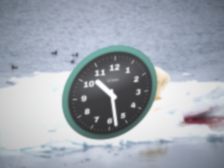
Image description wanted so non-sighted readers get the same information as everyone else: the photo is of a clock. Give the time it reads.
10:28
